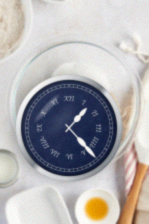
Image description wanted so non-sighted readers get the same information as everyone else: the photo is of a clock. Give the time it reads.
1:23
